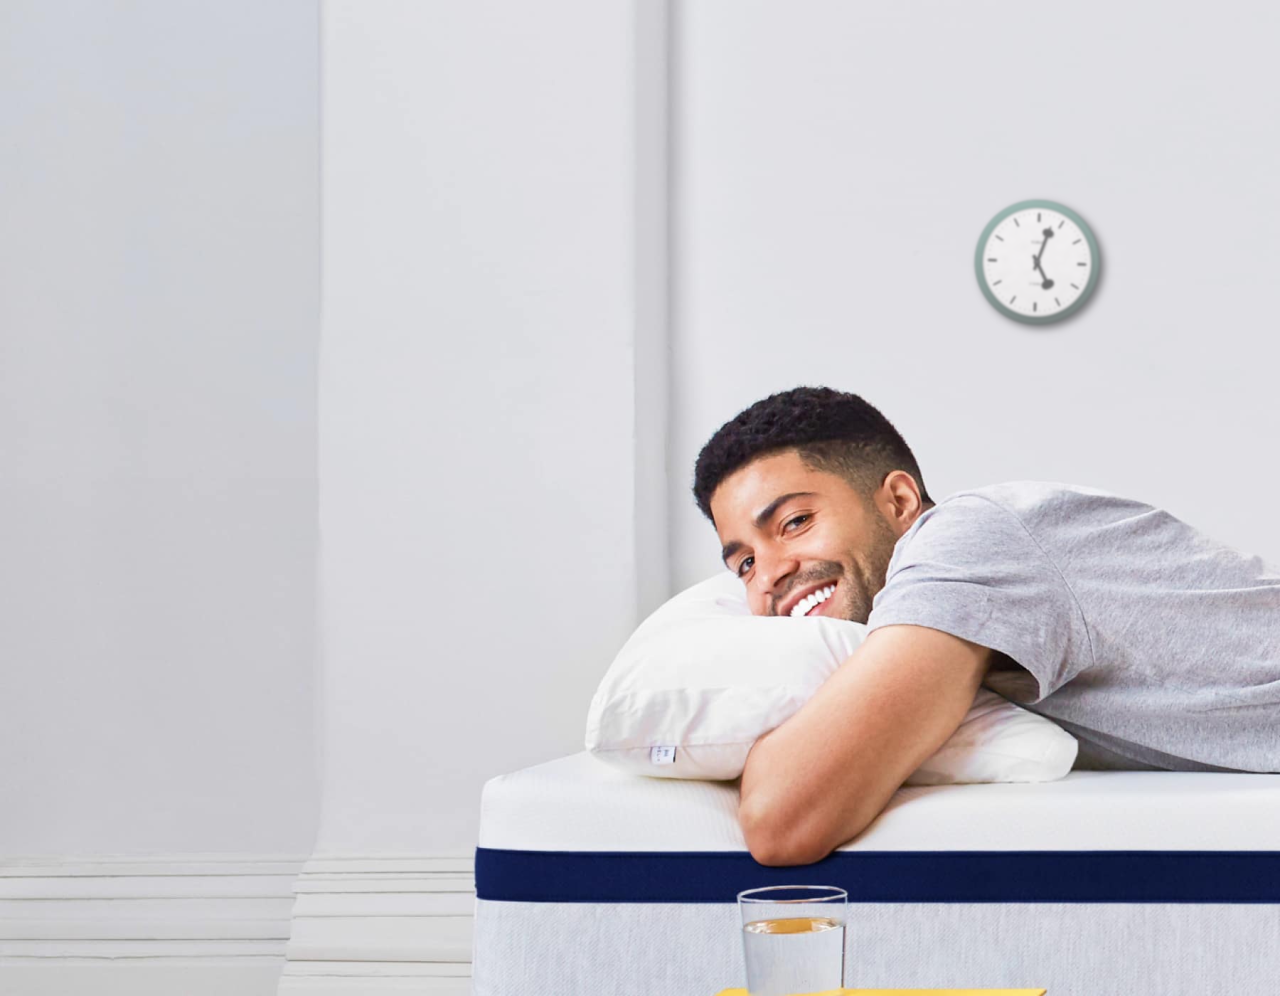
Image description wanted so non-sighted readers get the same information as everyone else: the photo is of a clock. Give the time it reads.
5:03
